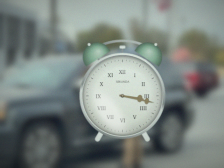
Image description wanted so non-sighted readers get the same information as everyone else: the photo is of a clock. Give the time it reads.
3:17
